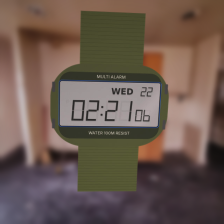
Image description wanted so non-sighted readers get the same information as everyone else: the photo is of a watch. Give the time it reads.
2:21:06
